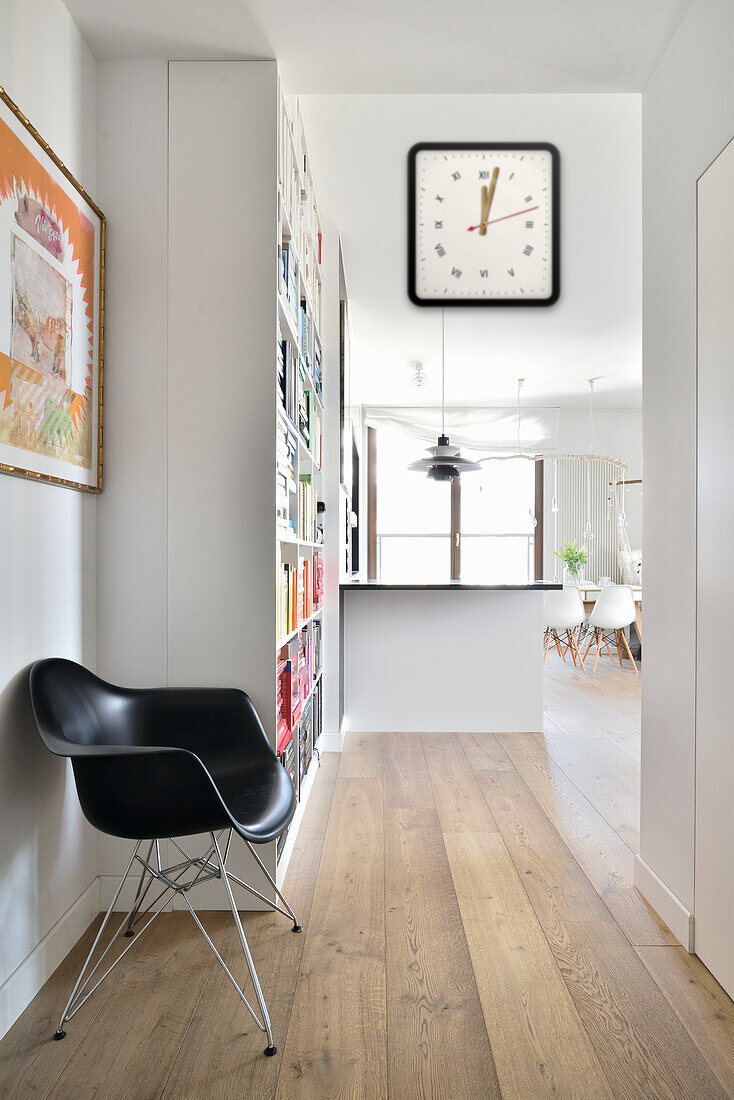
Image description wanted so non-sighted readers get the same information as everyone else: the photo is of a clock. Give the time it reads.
12:02:12
